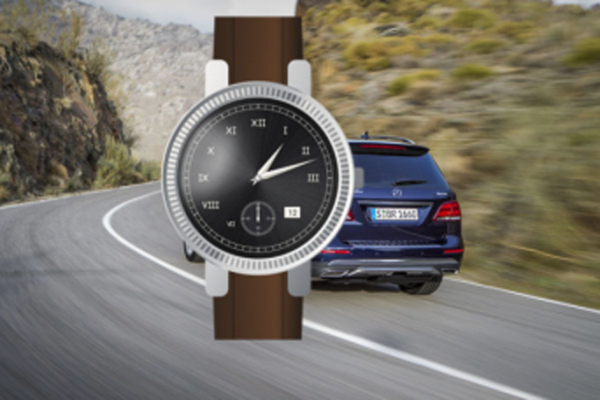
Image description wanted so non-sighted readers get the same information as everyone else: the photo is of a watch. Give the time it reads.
1:12
